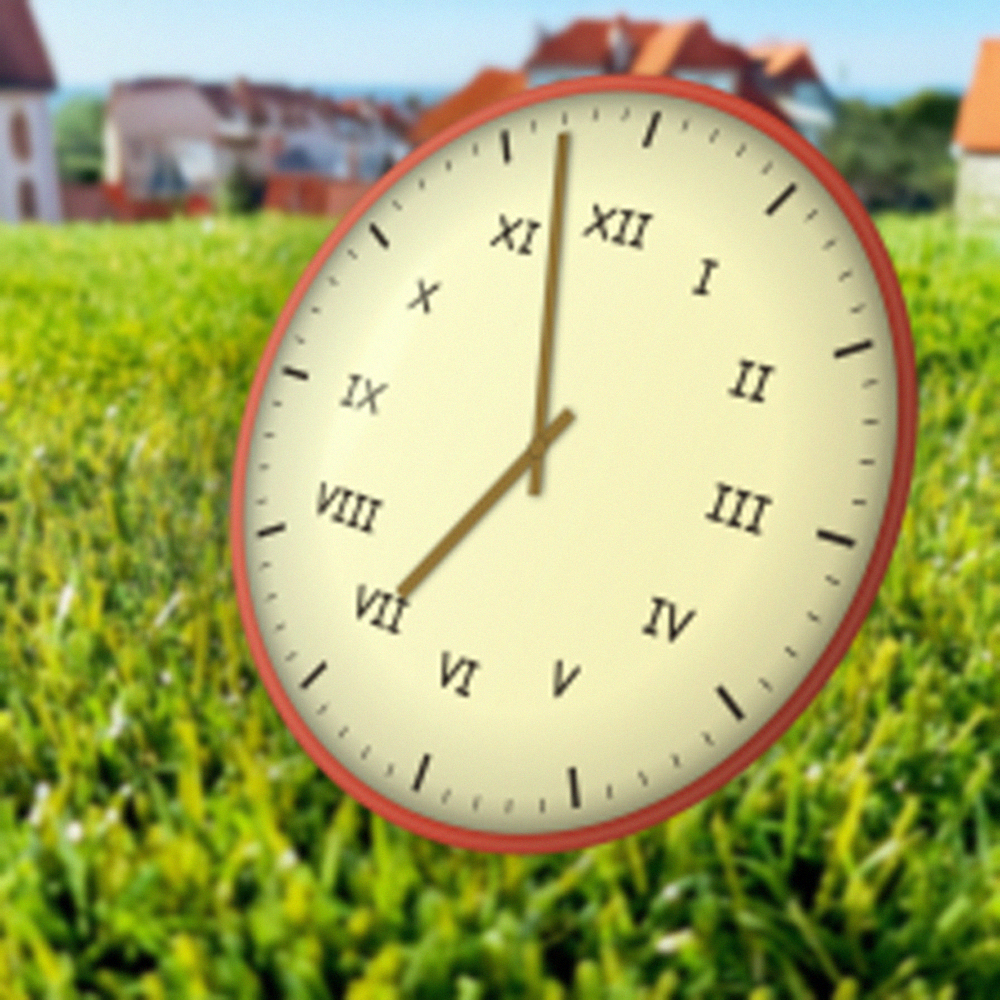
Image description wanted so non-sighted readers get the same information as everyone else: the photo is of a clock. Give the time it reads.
6:57
